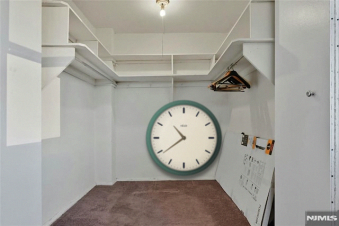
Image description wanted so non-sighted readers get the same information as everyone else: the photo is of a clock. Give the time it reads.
10:39
